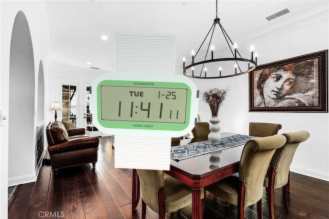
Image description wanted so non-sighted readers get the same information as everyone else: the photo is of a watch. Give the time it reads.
11:41:11
